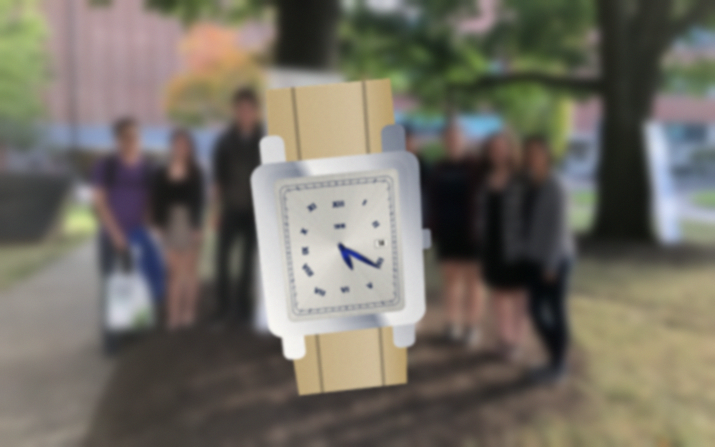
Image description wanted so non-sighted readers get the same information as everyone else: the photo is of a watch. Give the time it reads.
5:21
